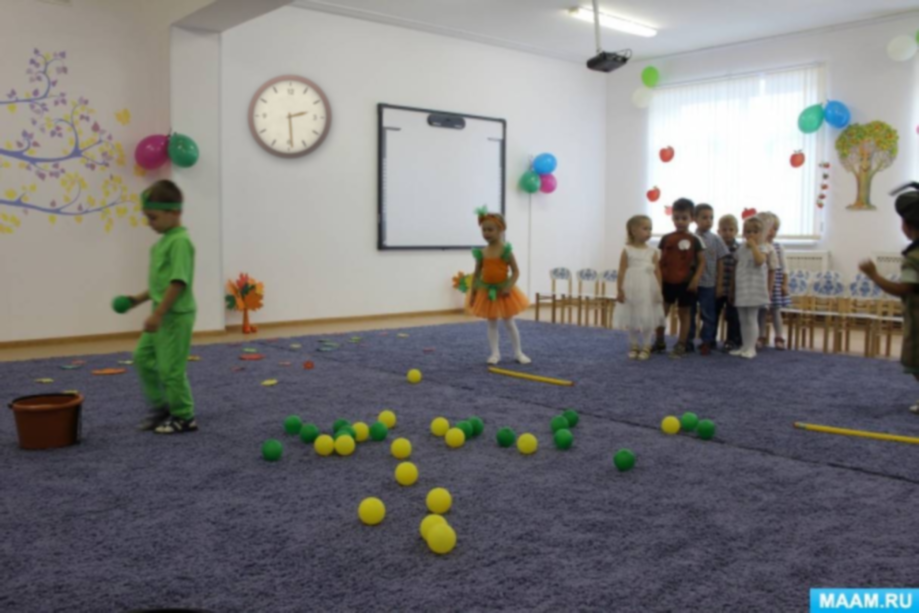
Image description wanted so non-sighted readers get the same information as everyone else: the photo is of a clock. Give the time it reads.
2:29
